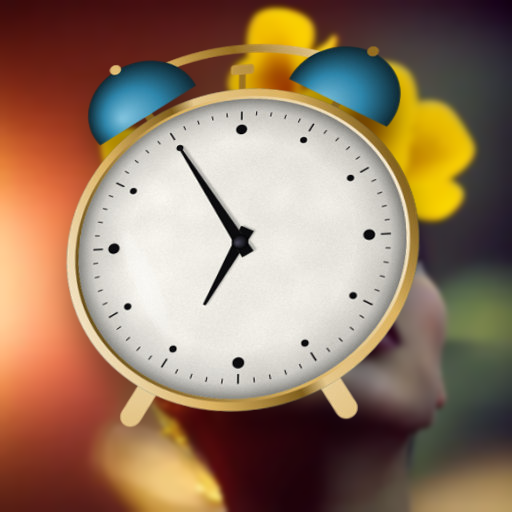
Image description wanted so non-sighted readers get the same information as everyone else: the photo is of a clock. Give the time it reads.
6:55
